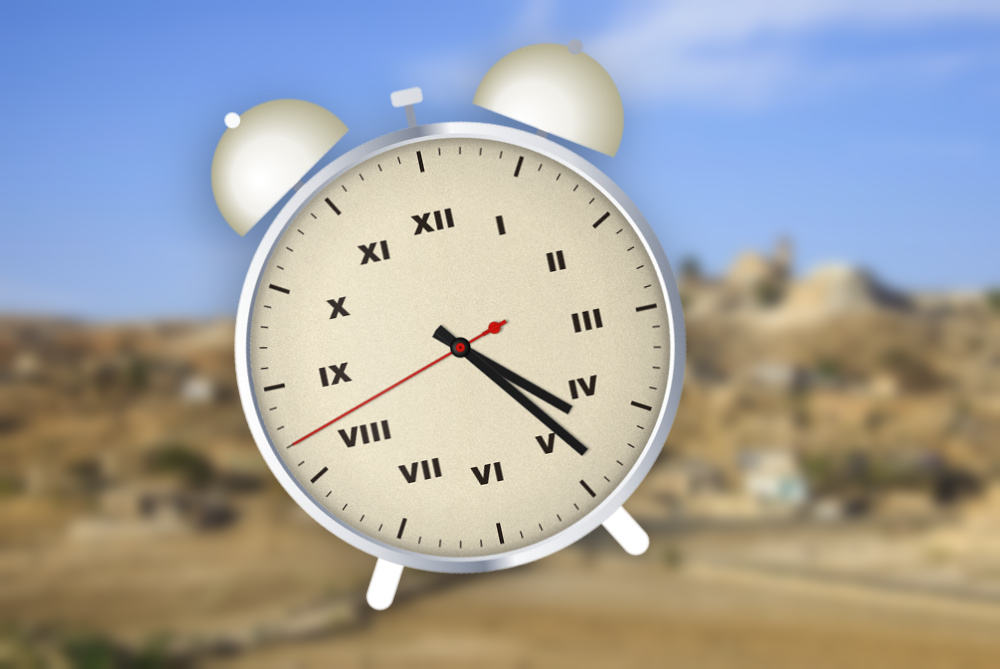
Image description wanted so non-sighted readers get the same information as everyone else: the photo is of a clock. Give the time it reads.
4:23:42
